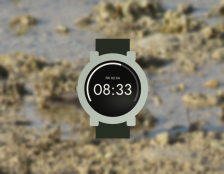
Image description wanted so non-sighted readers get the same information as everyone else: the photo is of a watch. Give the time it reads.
8:33
